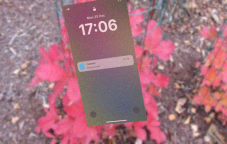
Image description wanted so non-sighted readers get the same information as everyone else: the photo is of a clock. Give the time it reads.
17:06
